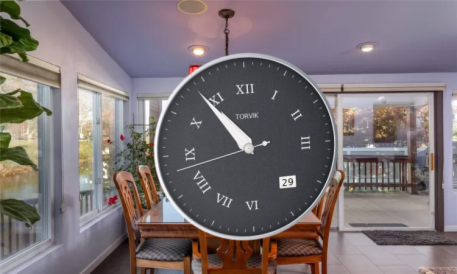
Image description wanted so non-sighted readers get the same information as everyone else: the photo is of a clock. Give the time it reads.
10:53:43
